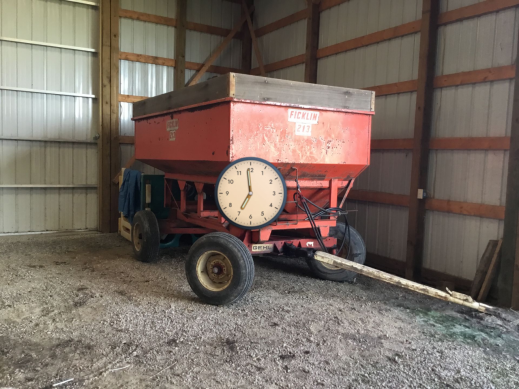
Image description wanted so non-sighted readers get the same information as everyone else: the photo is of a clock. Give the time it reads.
6:59
